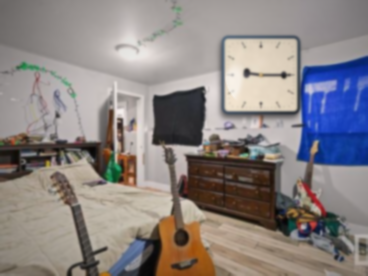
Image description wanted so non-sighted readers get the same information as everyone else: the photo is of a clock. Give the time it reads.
9:15
